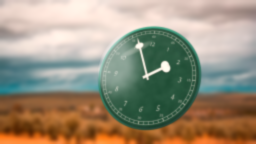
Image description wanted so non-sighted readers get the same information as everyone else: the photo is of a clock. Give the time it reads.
1:56
